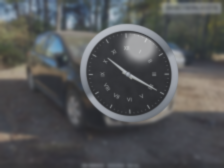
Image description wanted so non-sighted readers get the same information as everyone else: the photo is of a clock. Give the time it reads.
10:20
